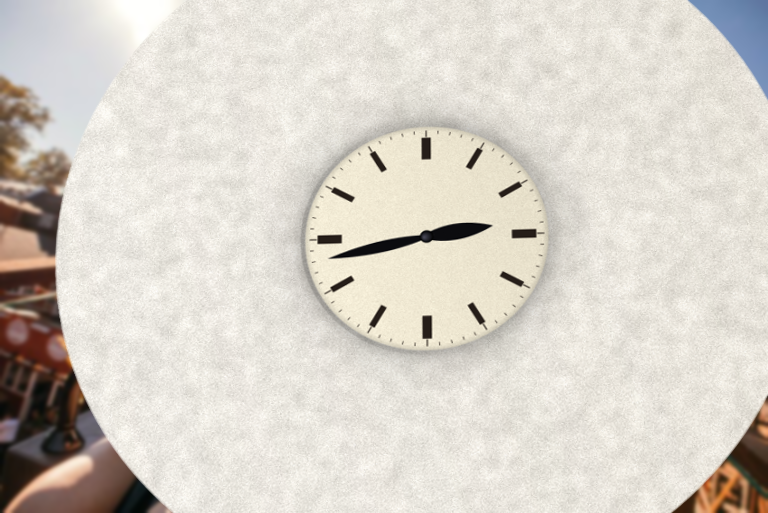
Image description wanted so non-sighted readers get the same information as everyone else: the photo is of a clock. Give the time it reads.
2:43
